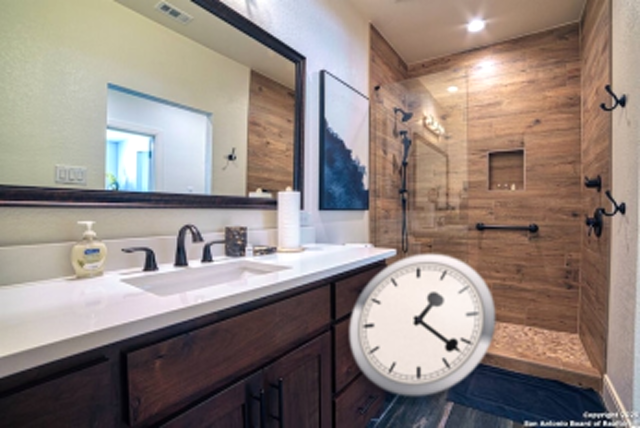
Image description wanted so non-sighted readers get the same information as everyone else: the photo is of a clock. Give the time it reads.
1:22
